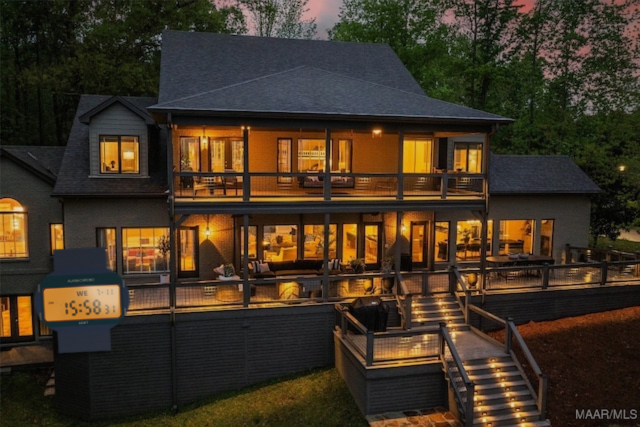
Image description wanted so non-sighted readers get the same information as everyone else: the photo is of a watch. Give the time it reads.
15:58:31
